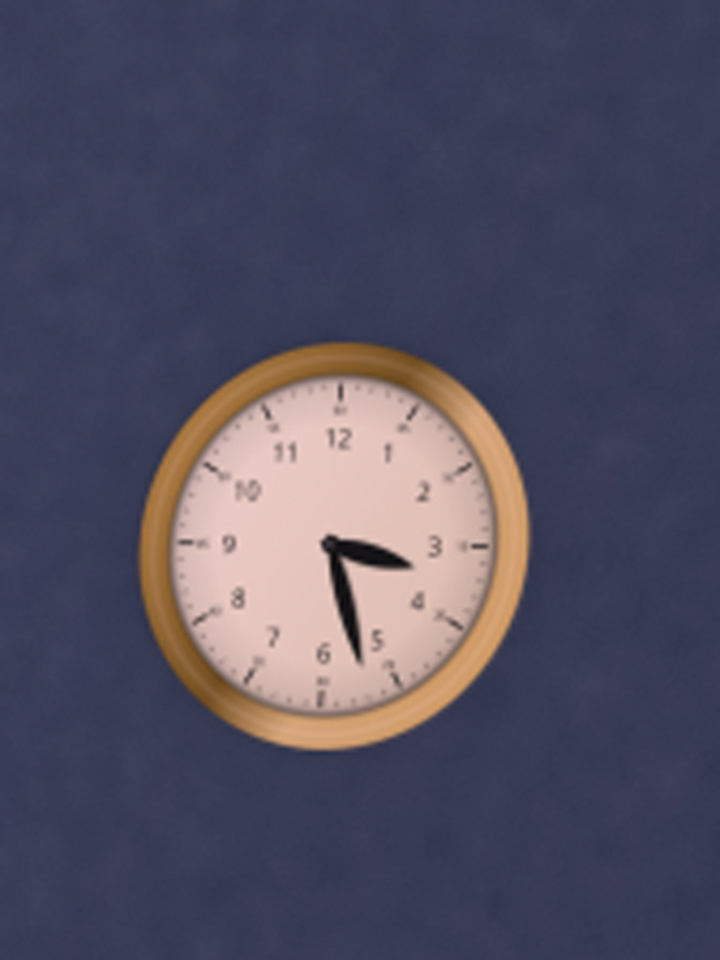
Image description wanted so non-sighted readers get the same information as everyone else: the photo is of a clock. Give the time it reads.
3:27
